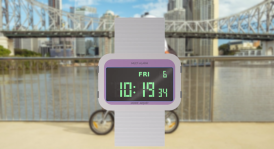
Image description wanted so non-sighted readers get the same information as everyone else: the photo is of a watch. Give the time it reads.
10:19:34
